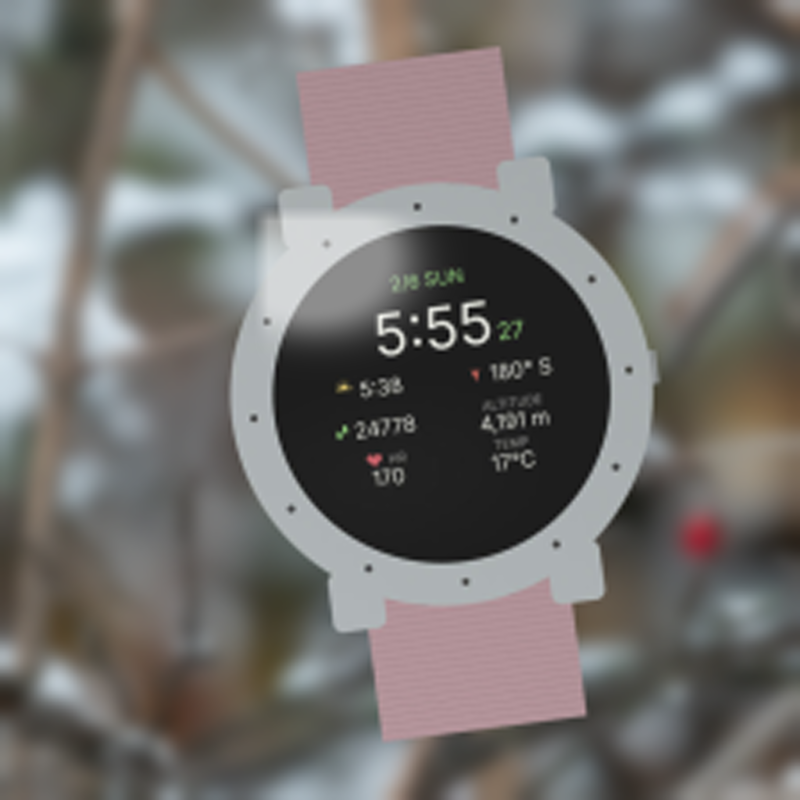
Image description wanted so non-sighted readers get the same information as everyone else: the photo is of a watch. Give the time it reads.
5:55
